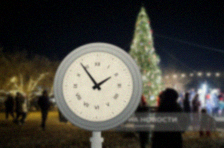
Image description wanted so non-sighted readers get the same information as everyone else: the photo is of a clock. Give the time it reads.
1:54
